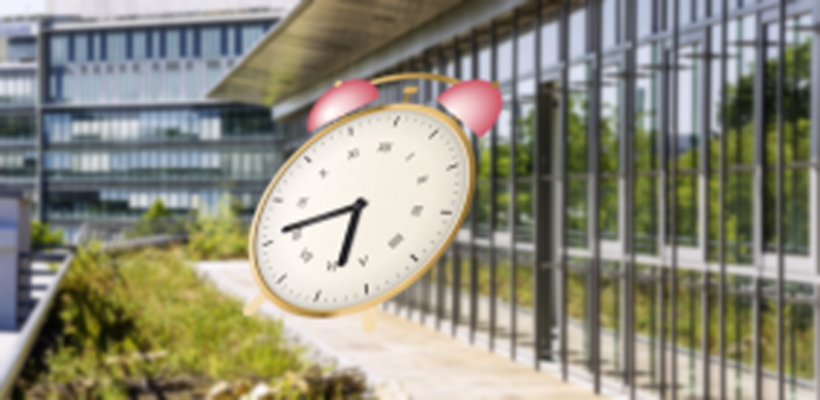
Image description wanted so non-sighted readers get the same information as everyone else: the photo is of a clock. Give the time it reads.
5:41
